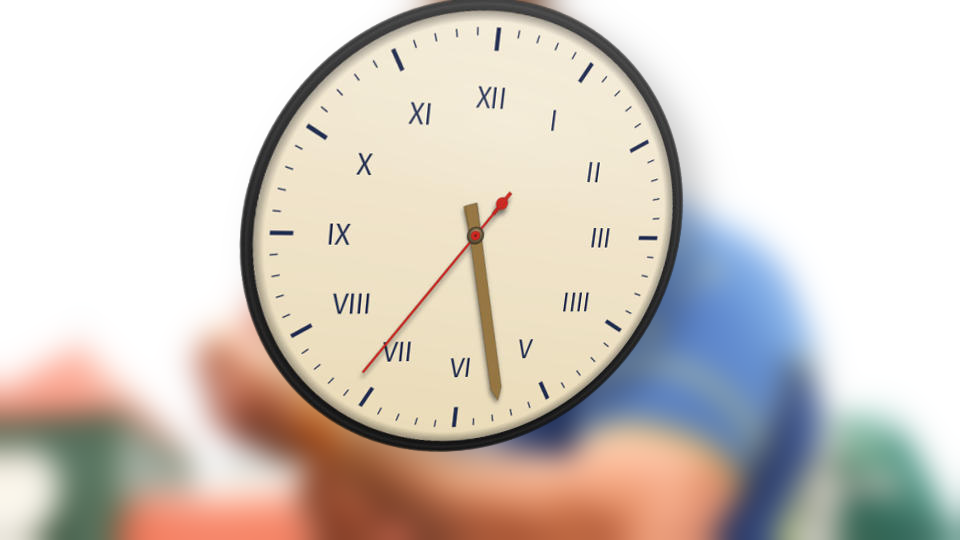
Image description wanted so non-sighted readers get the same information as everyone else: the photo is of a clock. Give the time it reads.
5:27:36
